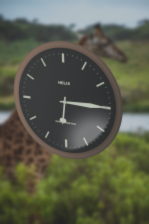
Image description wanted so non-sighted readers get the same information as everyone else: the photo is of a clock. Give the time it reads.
6:15
